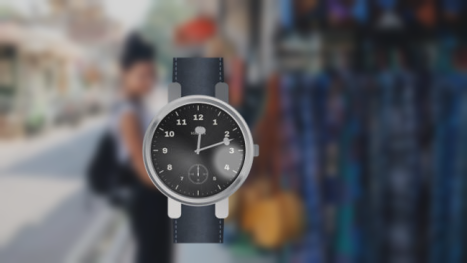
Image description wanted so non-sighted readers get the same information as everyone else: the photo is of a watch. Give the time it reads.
12:12
